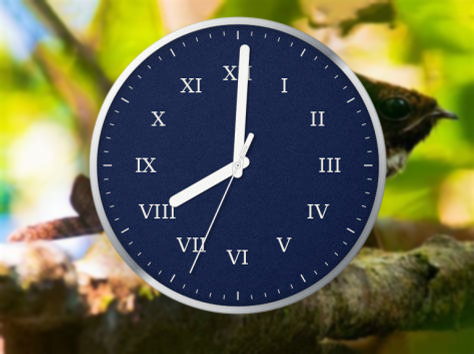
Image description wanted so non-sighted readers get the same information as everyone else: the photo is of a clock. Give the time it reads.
8:00:34
